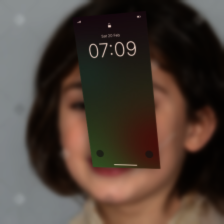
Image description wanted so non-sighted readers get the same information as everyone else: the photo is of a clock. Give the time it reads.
7:09
